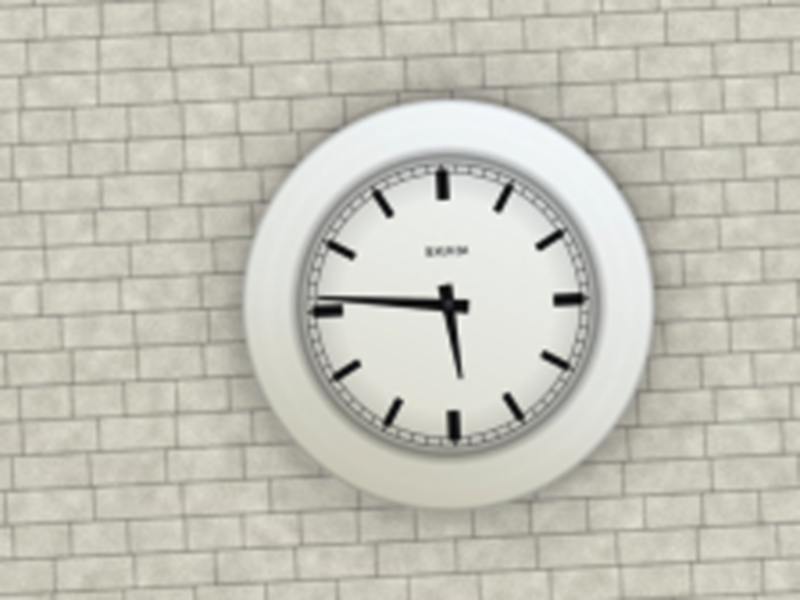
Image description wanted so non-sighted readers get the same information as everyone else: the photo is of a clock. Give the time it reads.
5:46
